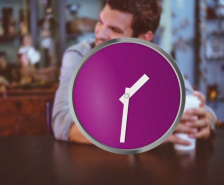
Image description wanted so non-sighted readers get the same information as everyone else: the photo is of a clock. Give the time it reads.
1:31
